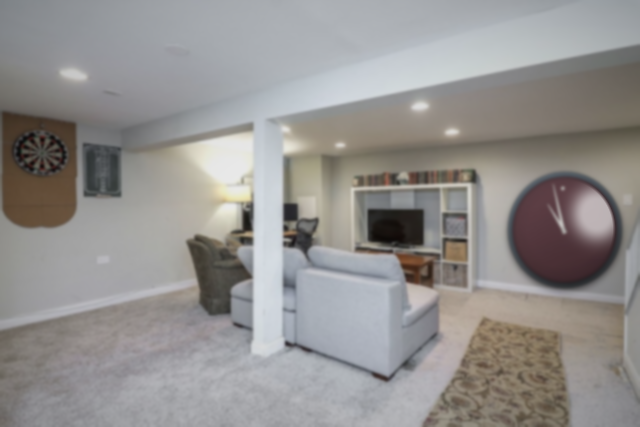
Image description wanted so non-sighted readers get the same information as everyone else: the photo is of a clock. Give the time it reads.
10:58
